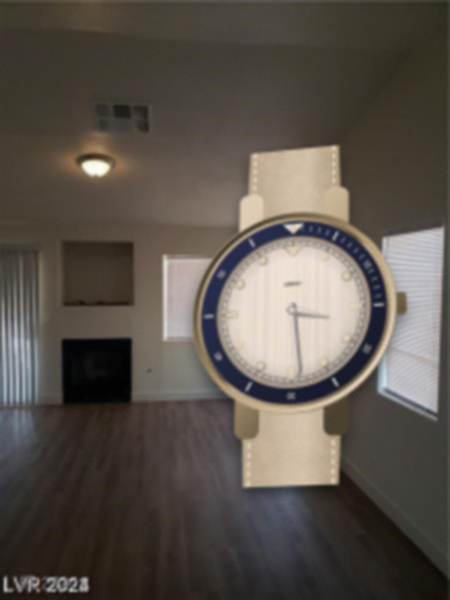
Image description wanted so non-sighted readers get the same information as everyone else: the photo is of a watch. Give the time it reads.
3:29
